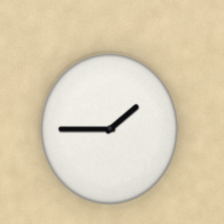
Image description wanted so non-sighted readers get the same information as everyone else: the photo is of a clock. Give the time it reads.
1:45
